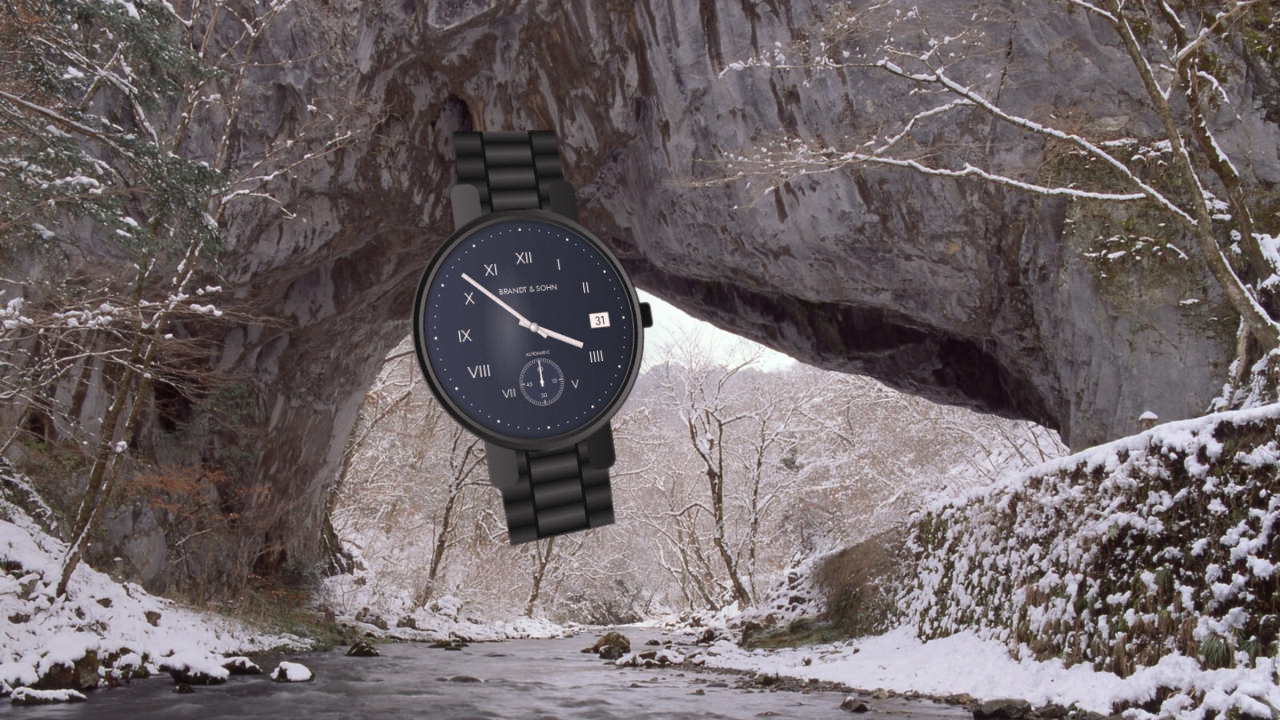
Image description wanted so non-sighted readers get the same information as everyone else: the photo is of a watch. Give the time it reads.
3:52
